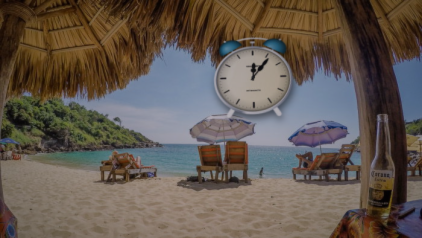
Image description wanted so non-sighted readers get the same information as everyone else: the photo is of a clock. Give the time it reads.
12:06
